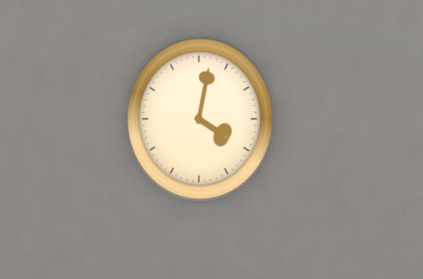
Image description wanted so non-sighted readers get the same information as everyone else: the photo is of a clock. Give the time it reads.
4:02
